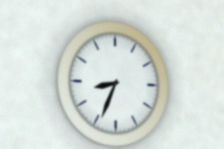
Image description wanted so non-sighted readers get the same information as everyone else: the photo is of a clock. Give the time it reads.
8:34
